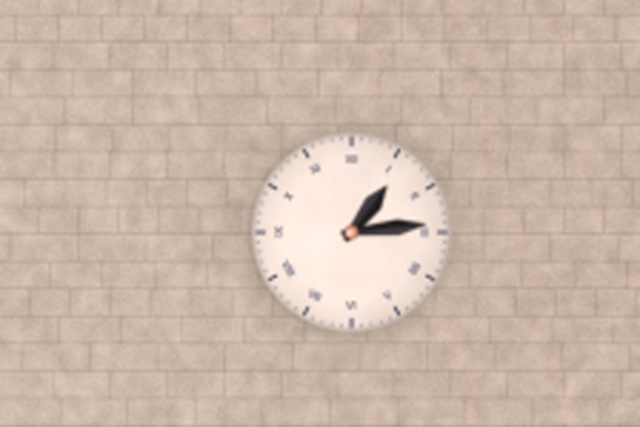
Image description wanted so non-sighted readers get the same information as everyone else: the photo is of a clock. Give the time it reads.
1:14
